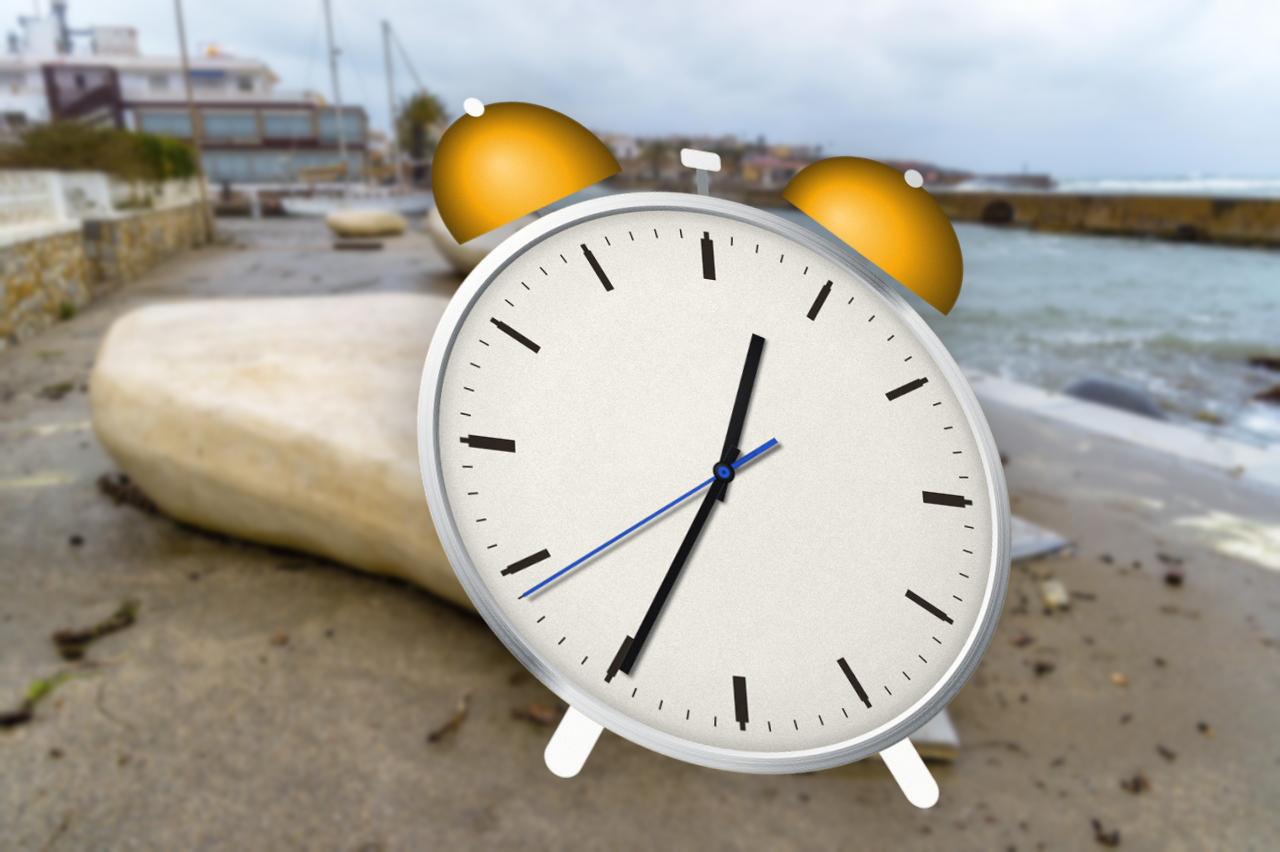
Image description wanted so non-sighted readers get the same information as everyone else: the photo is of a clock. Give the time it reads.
12:34:39
